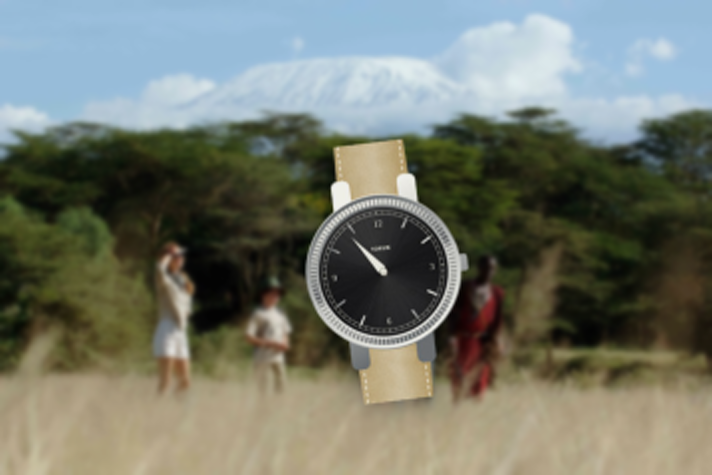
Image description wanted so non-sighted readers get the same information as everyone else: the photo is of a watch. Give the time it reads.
10:54
